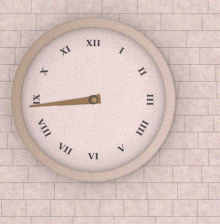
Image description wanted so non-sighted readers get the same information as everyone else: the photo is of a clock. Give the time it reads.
8:44
